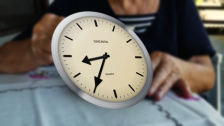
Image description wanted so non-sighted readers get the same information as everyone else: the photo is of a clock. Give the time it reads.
8:35
